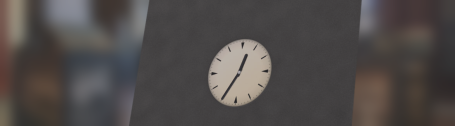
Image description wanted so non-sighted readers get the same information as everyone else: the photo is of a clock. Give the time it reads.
12:35
